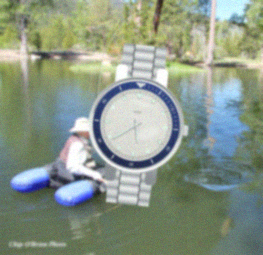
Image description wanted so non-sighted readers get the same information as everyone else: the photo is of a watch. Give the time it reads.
5:39
